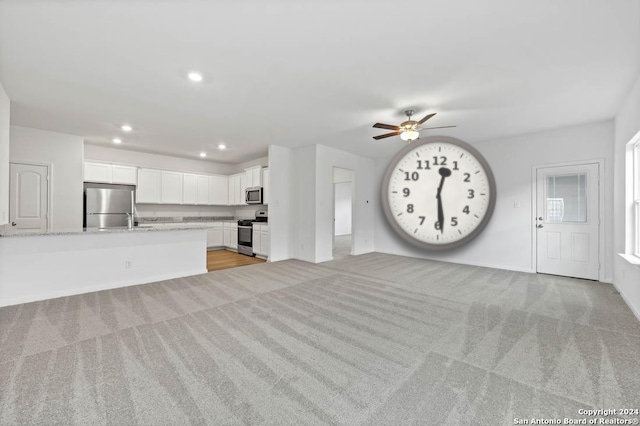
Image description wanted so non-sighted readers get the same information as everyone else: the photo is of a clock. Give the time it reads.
12:29
